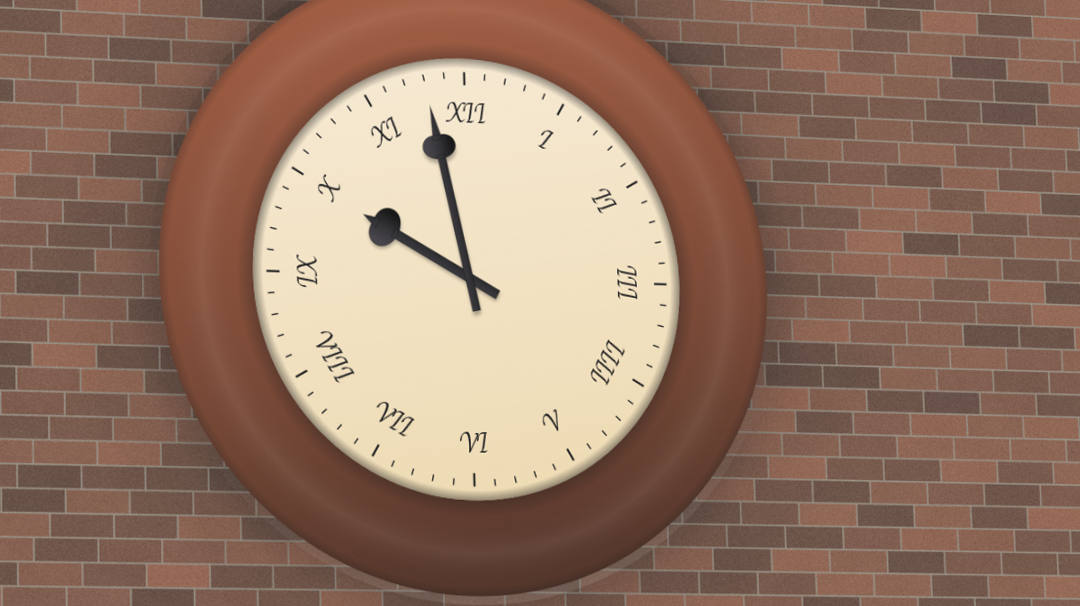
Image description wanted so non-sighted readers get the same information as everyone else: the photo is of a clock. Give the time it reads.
9:58
